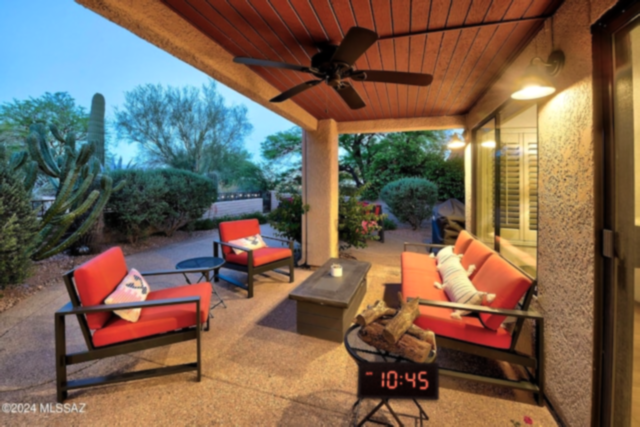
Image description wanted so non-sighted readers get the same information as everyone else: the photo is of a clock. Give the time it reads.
10:45
